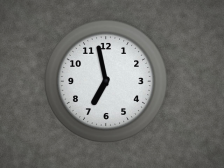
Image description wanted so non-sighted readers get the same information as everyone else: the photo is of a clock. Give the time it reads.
6:58
